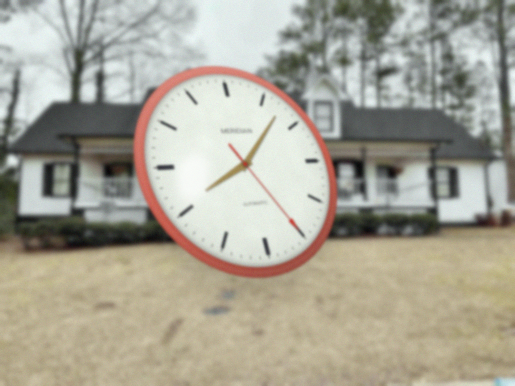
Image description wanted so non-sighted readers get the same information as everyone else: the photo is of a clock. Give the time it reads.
8:07:25
